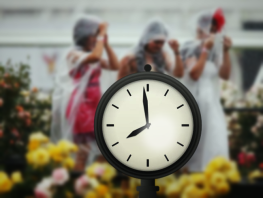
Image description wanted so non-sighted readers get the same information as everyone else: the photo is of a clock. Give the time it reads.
7:59
